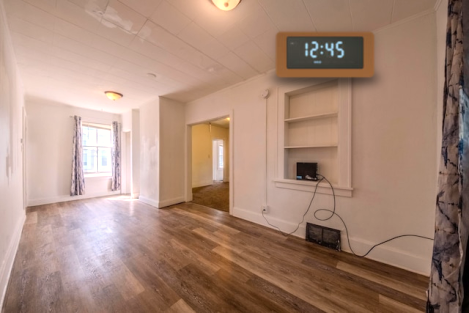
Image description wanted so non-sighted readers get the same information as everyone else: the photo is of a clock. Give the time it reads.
12:45
